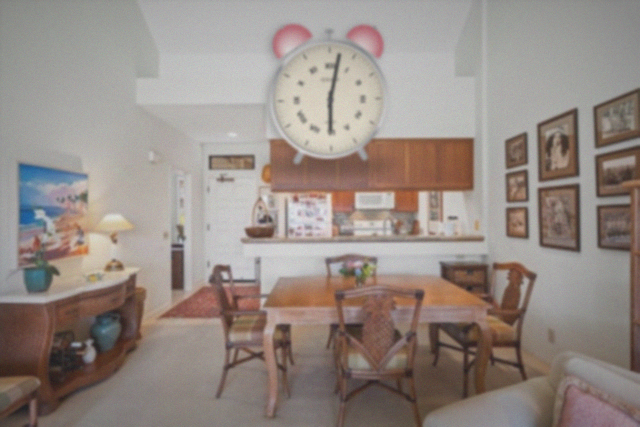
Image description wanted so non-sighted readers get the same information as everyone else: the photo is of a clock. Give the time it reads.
6:02
